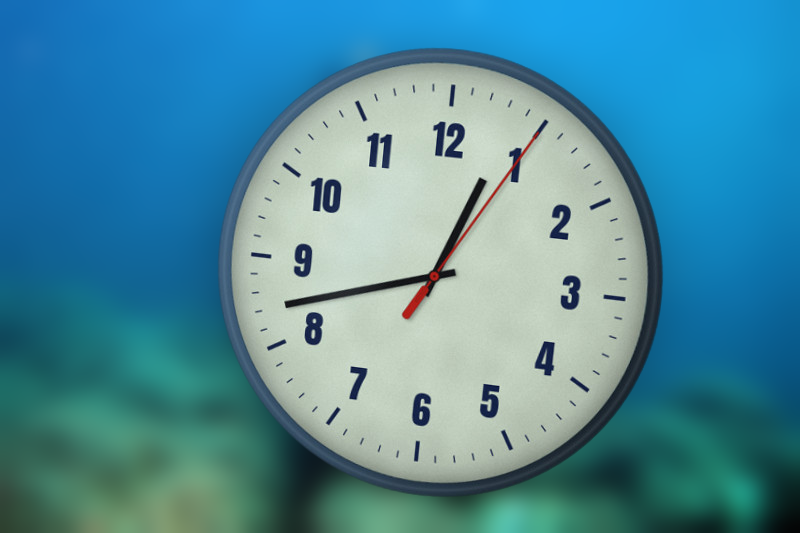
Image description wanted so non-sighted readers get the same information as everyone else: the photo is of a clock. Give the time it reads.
12:42:05
